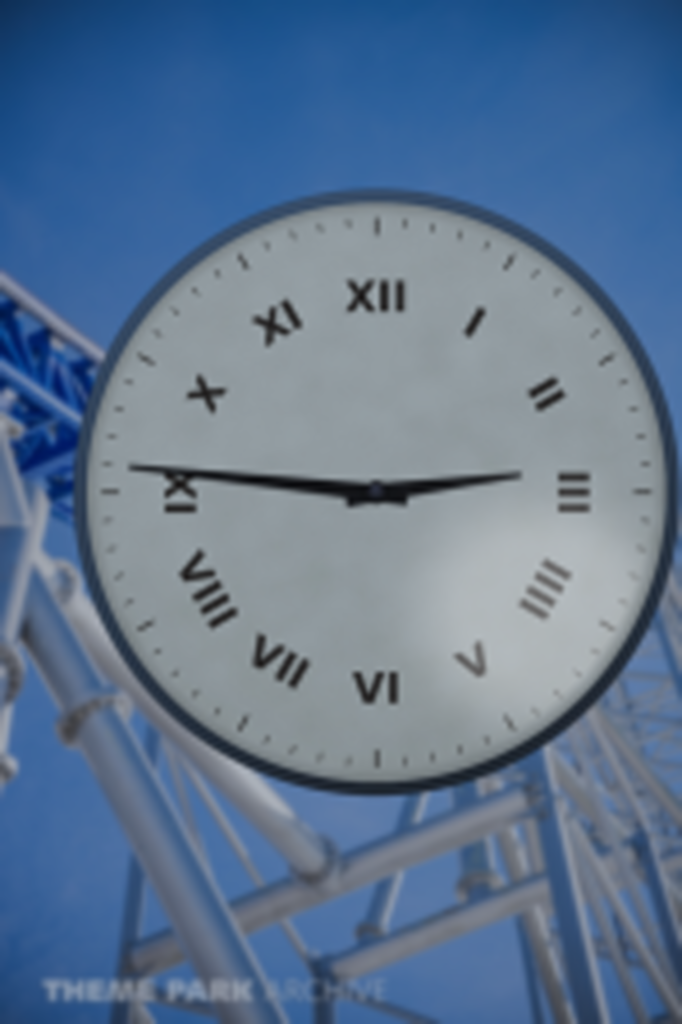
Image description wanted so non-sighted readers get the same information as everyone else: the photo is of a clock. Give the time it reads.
2:46
